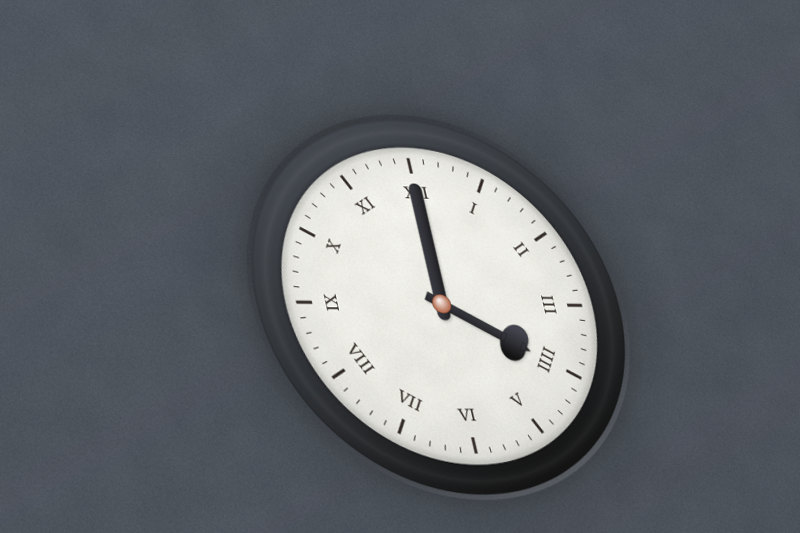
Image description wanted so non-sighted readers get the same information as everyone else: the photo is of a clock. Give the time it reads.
4:00
